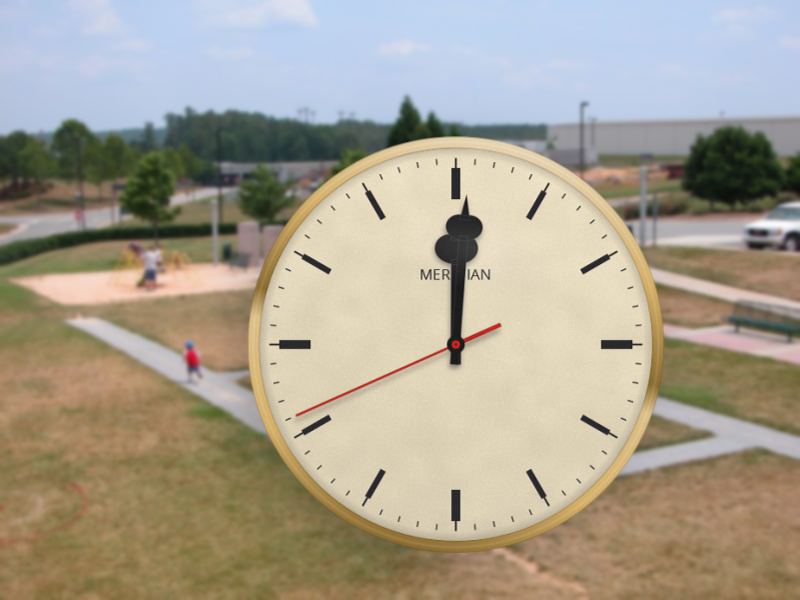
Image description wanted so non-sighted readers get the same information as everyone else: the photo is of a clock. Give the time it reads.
12:00:41
